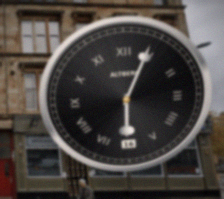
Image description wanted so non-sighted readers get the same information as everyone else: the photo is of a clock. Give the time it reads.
6:04
